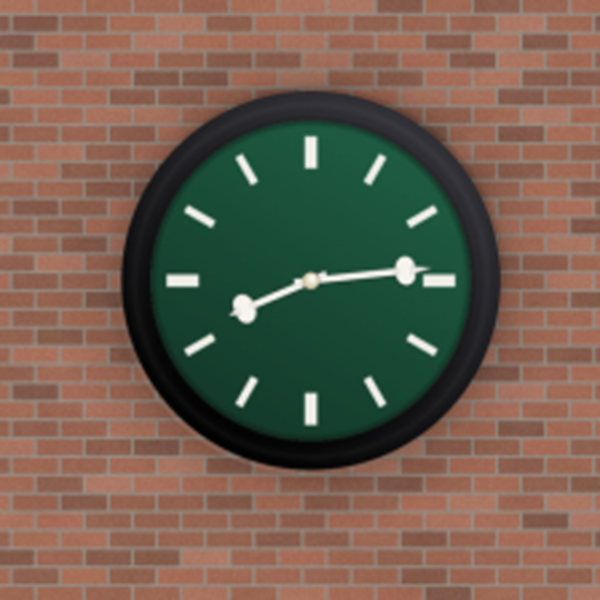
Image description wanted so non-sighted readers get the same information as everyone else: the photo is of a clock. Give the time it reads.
8:14
